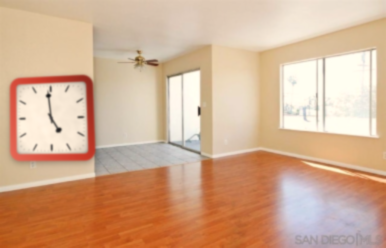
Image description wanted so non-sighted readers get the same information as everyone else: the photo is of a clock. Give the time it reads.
4:59
